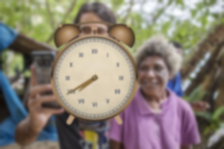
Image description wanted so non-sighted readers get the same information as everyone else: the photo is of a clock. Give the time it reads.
7:40
